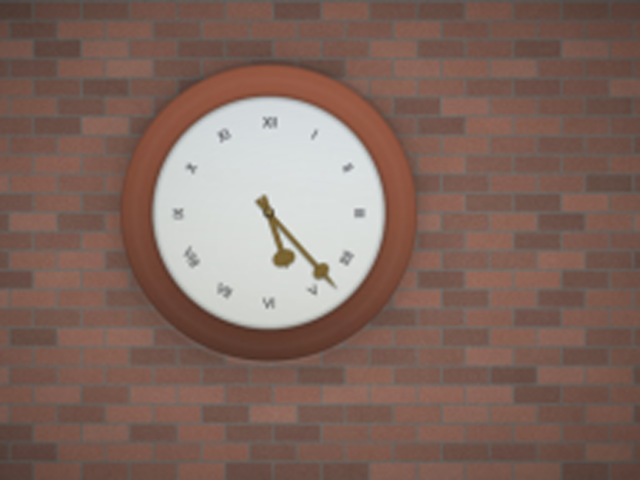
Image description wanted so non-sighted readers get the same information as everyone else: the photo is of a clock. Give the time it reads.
5:23
